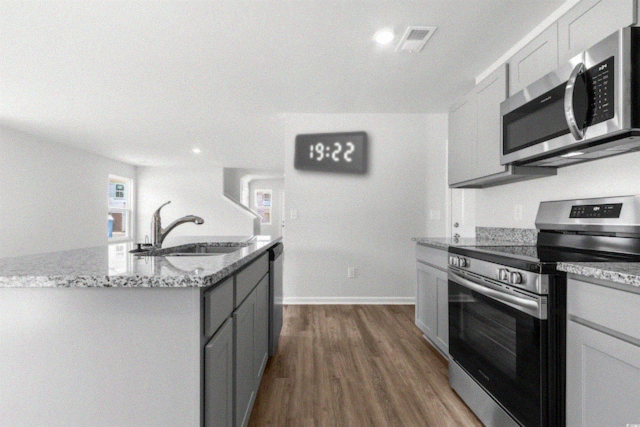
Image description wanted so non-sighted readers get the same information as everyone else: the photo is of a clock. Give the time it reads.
19:22
